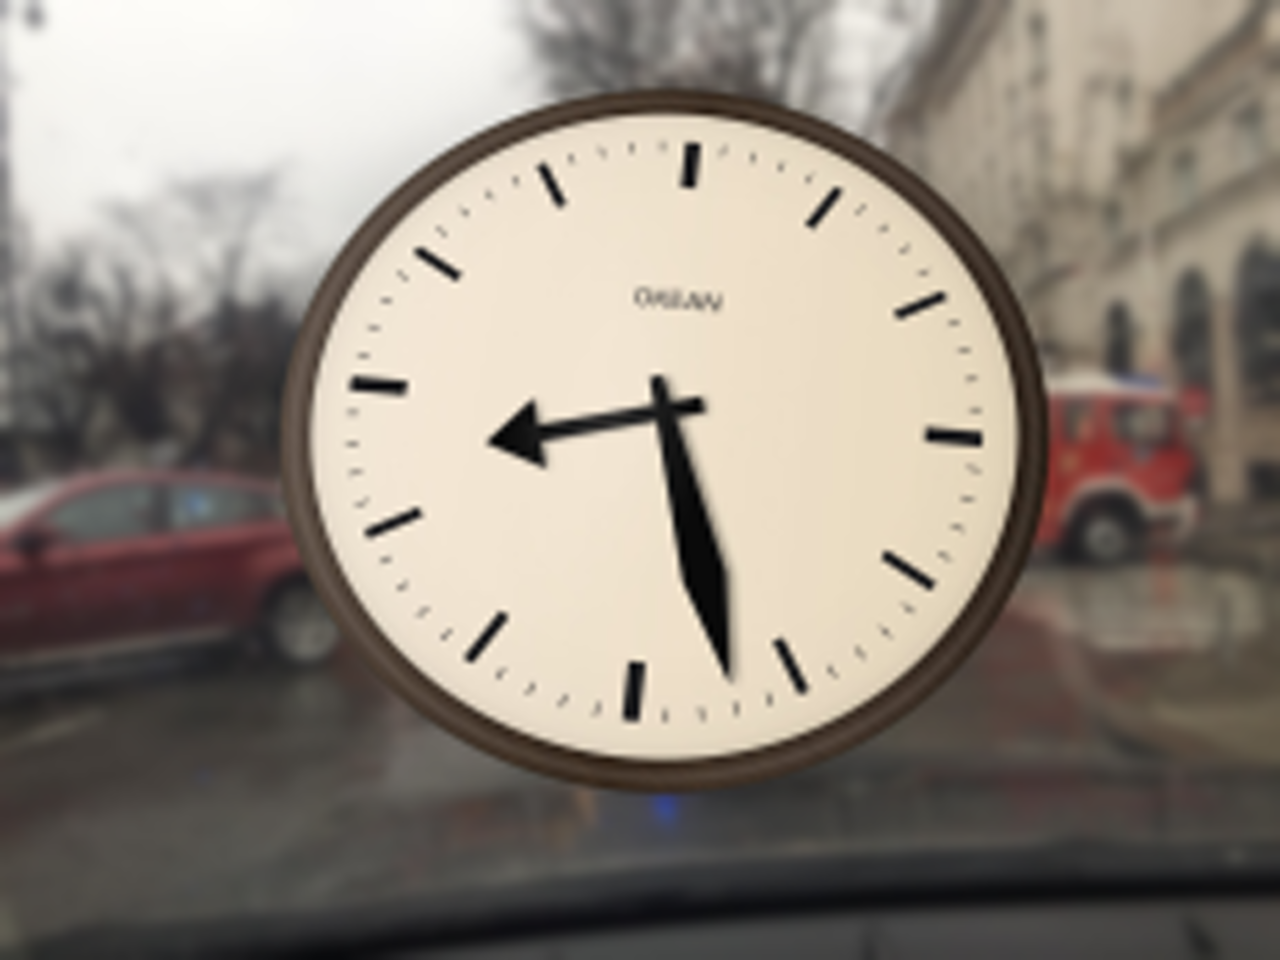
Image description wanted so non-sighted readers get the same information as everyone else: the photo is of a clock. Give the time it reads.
8:27
